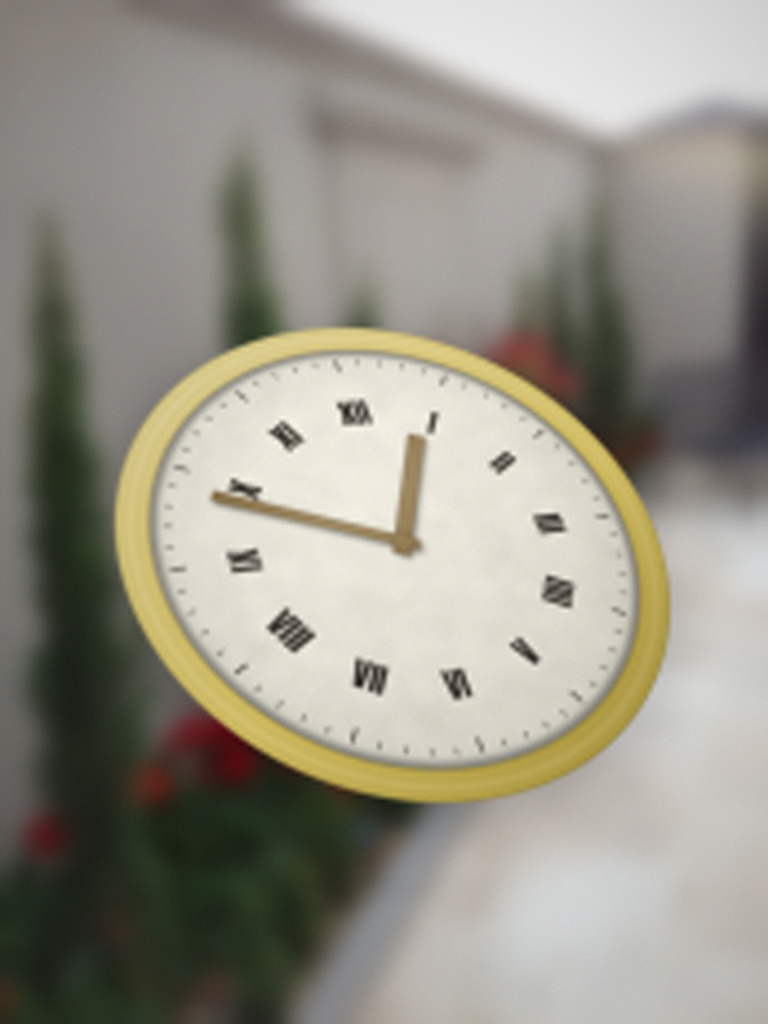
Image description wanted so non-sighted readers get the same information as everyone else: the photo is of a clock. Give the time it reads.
12:49
